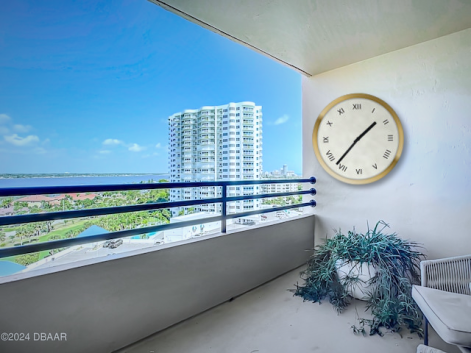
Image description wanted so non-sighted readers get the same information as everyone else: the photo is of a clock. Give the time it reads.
1:37
